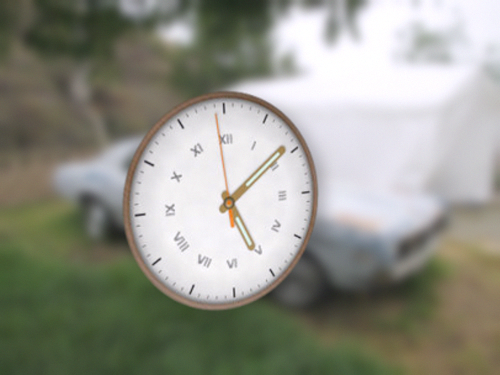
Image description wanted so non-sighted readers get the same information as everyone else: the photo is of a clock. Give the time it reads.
5:08:59
